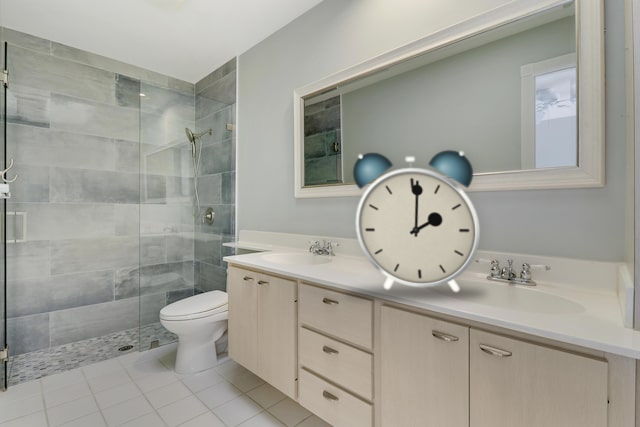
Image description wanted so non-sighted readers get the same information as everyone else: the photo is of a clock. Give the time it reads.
2:01
